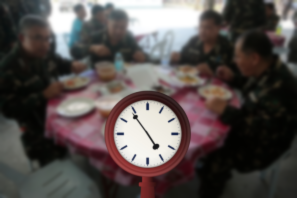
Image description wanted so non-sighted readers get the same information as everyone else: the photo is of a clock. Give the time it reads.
4:54
